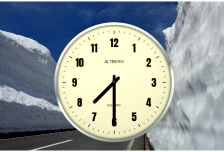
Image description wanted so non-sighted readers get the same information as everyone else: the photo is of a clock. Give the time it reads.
7:30
